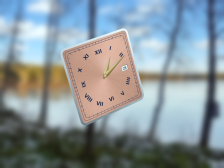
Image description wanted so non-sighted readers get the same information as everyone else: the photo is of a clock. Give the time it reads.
1:11
